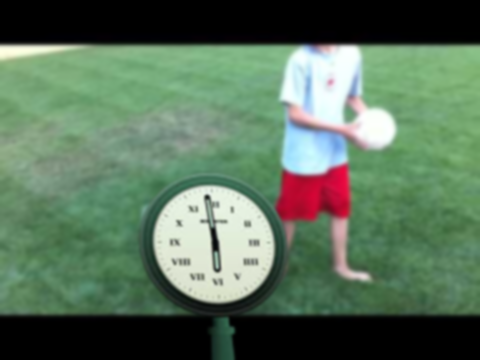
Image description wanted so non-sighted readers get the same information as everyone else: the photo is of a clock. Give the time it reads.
5:59
